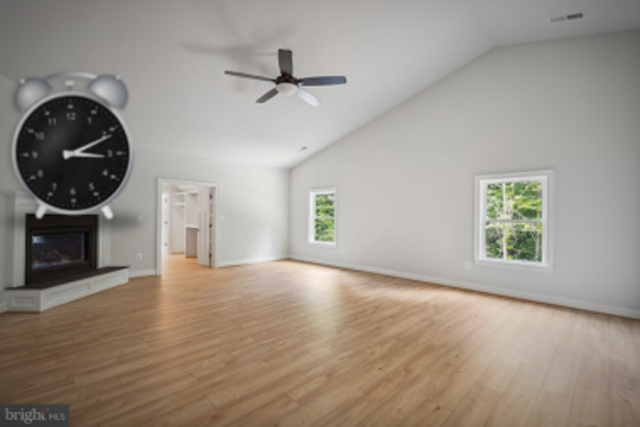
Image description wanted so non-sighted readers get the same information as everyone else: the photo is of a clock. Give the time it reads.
3:11
